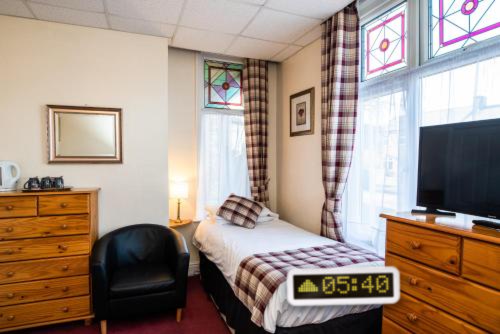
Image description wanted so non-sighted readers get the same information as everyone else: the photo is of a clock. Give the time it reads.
5:40
